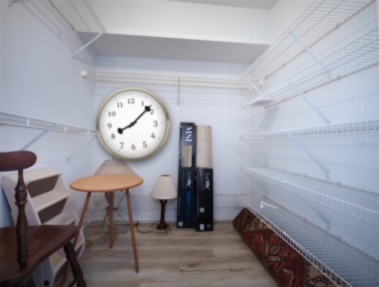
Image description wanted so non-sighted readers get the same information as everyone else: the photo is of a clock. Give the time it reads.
8:08
